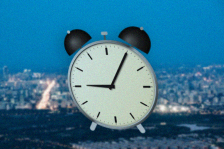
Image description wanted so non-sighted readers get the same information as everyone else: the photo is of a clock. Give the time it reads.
9:05
